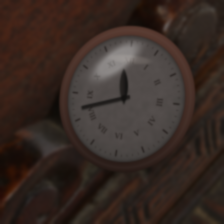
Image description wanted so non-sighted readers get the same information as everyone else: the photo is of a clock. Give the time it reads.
11:42
